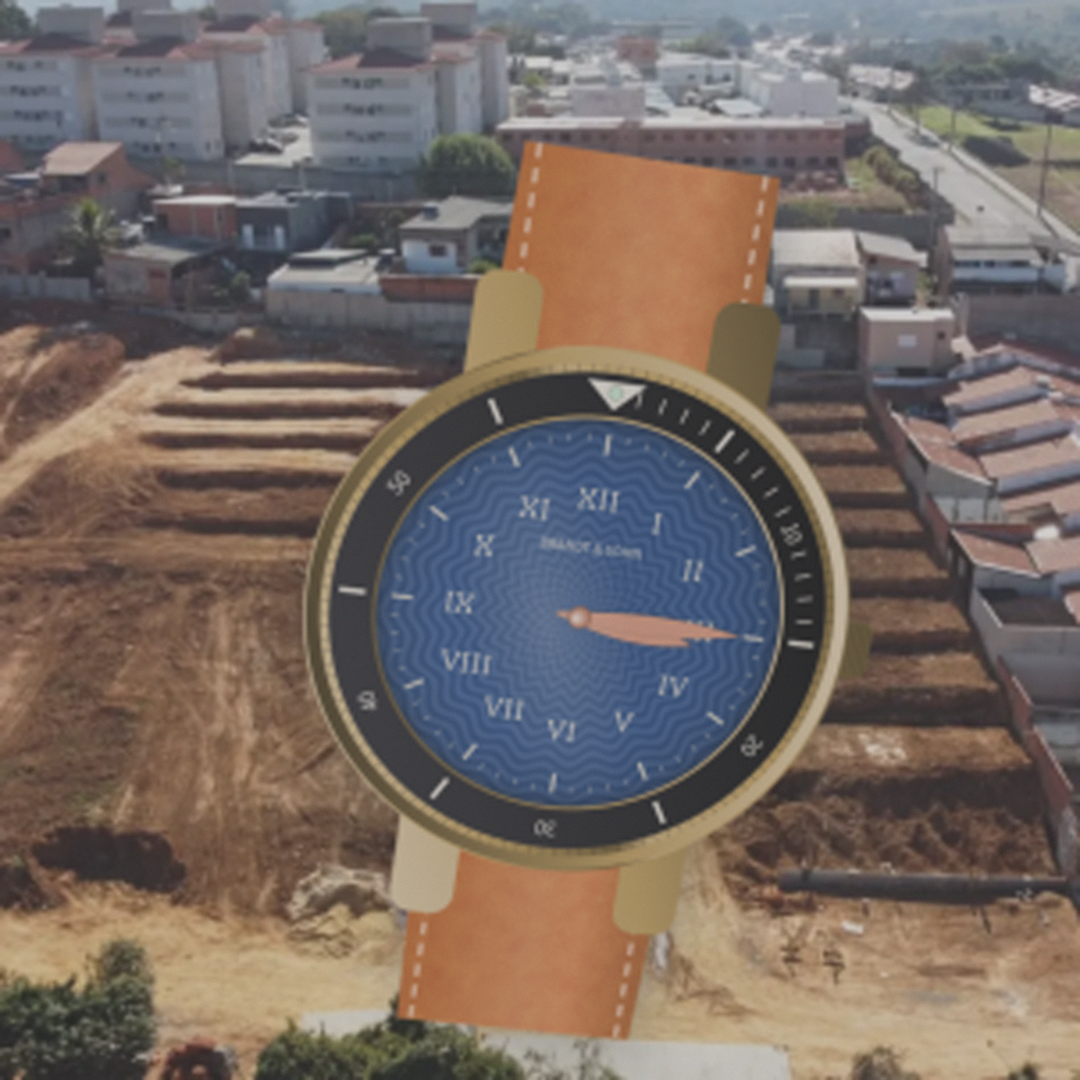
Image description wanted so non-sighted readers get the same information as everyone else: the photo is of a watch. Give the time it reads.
3:15
